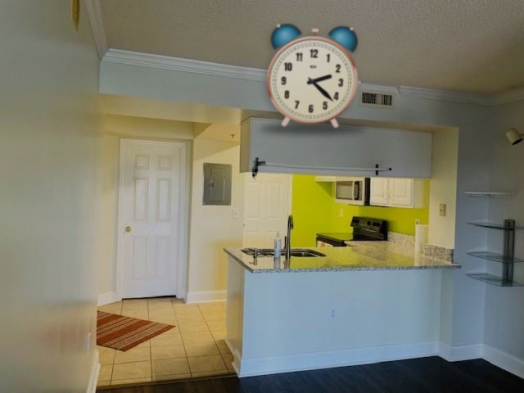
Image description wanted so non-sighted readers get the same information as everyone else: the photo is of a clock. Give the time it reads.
2:22
